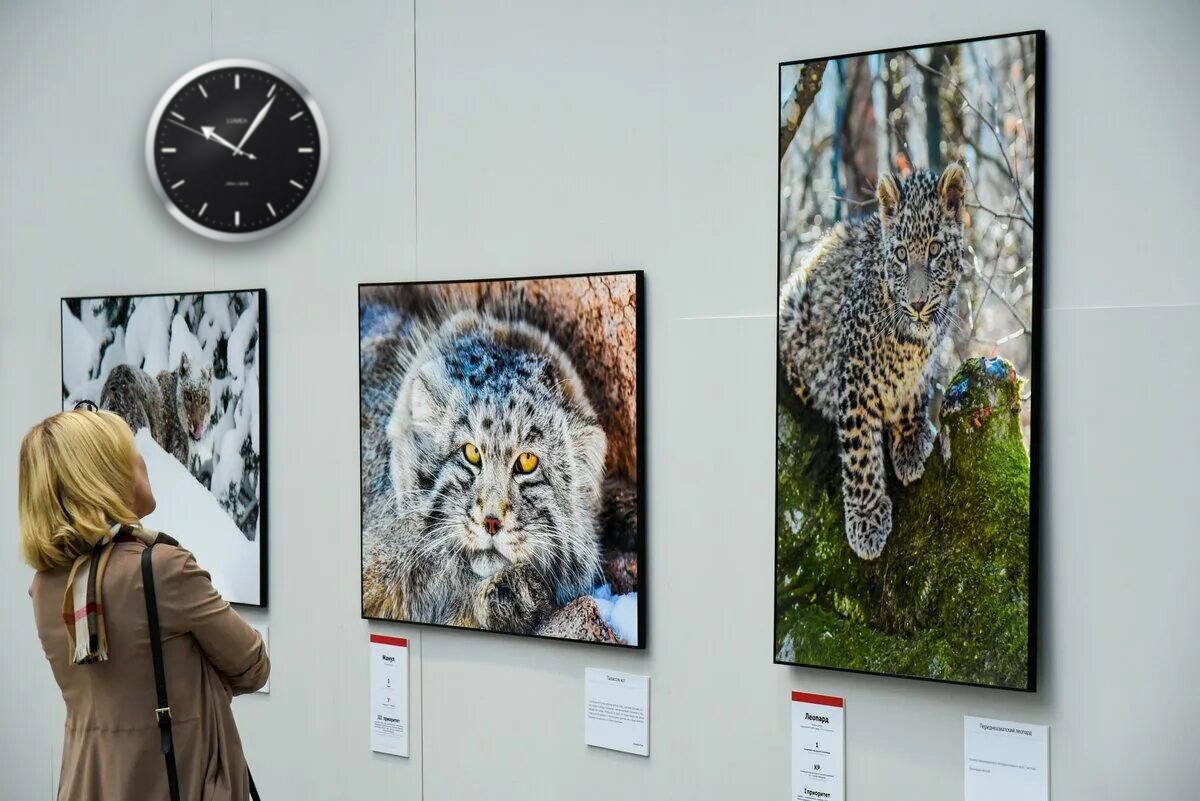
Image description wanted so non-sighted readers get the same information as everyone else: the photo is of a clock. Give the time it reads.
10:05:49
